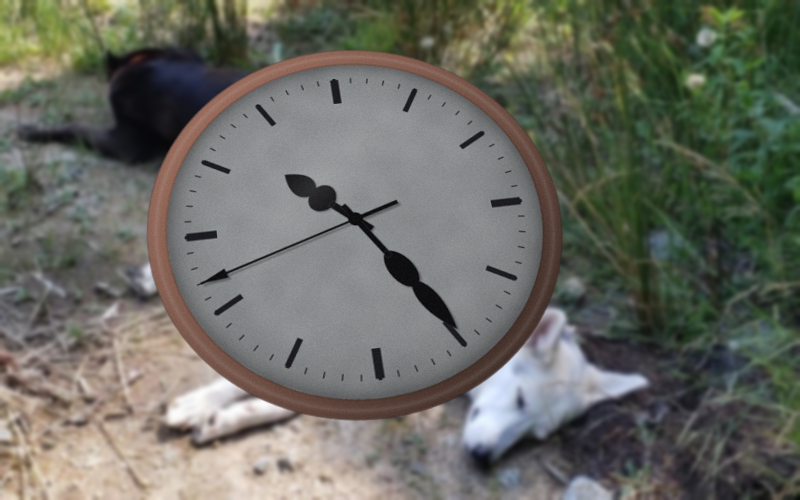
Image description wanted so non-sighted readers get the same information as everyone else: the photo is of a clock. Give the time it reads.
10:24:42
